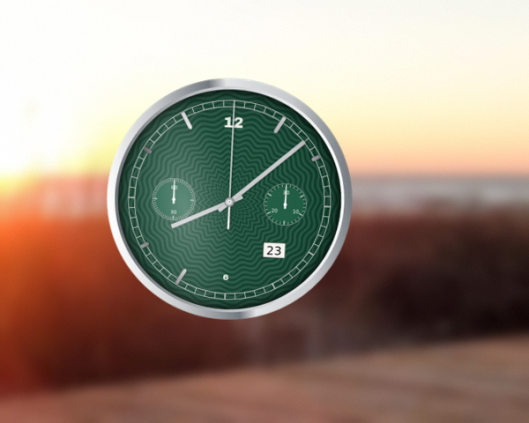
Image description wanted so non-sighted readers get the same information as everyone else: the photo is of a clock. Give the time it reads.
8:08
